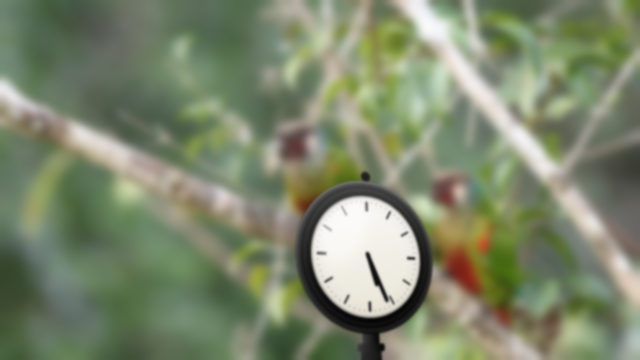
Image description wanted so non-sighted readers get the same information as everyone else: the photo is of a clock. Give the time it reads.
5:26
